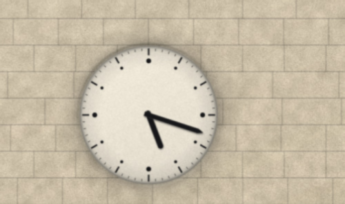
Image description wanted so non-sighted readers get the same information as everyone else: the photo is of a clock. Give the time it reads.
5:18
